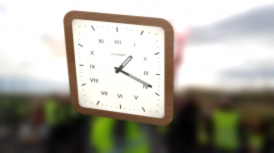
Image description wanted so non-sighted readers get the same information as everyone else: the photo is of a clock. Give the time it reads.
1:19
